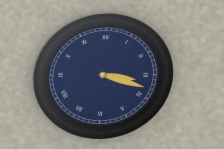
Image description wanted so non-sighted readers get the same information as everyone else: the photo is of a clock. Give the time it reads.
3:18
